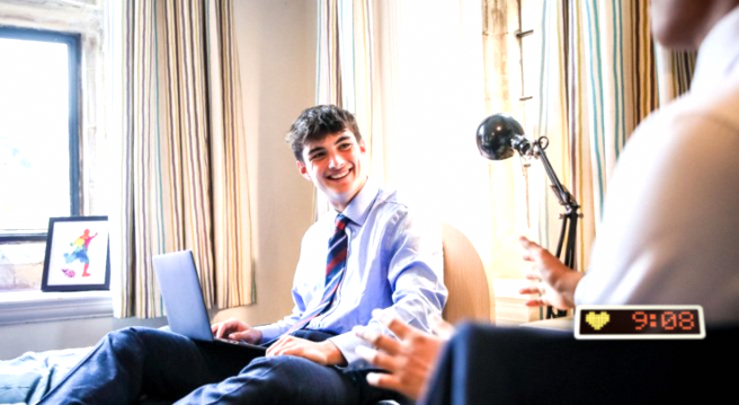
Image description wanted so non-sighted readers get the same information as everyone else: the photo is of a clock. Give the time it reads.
9:08
